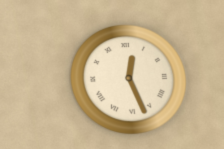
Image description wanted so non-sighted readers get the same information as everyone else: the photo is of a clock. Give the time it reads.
12:27
